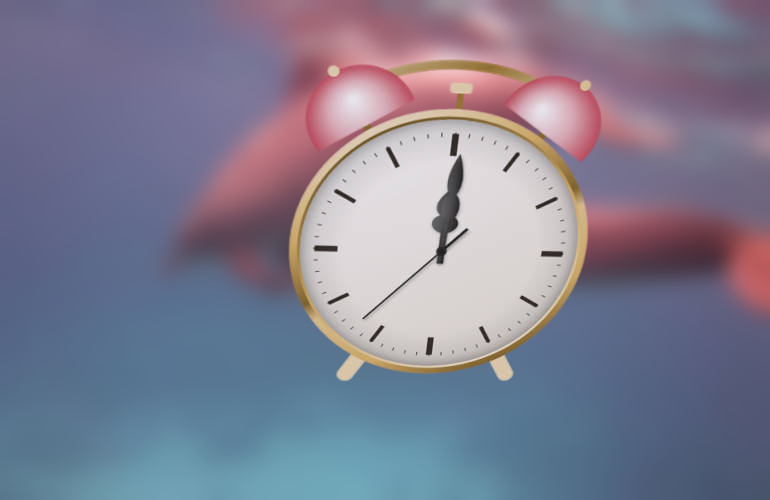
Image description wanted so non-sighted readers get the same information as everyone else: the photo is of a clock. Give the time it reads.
12:00:37
